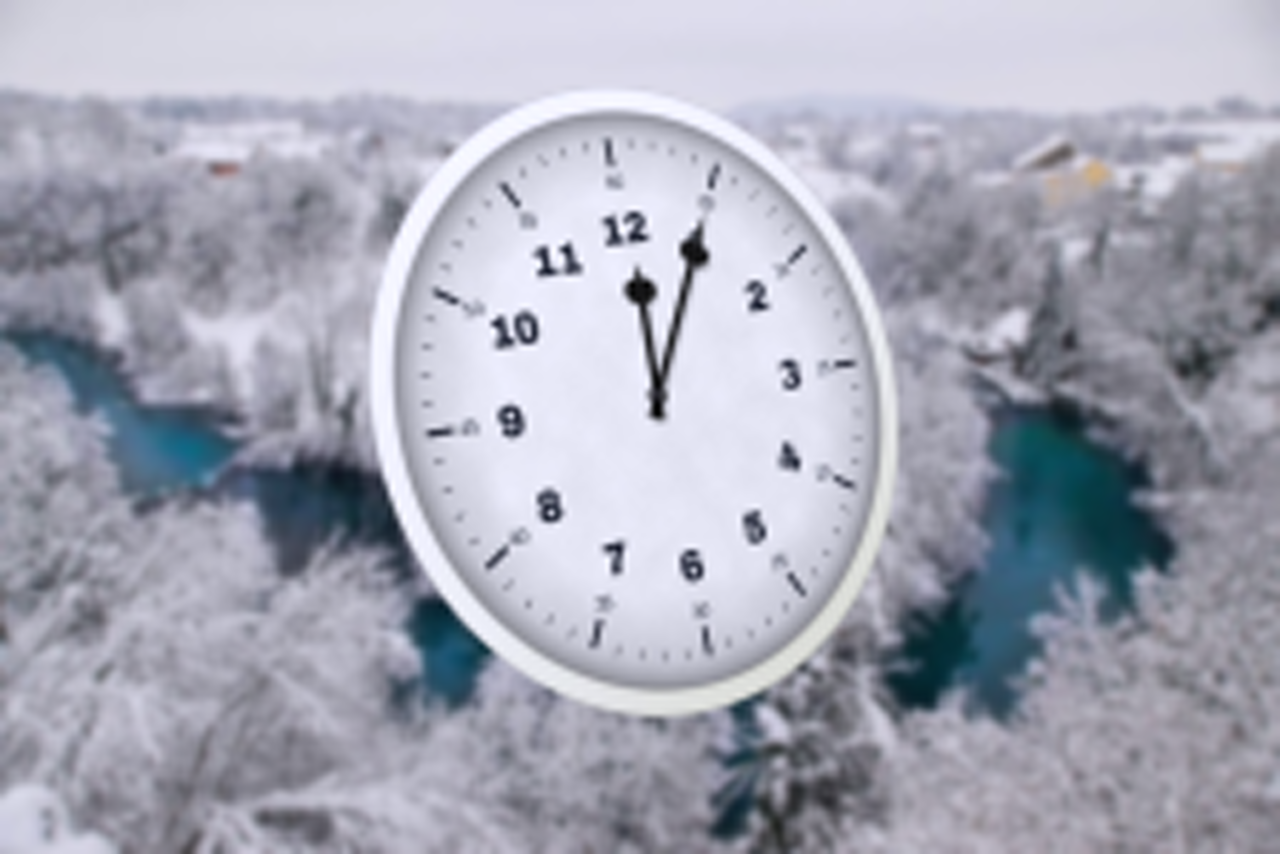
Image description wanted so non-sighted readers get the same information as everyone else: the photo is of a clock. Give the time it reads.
12:05
